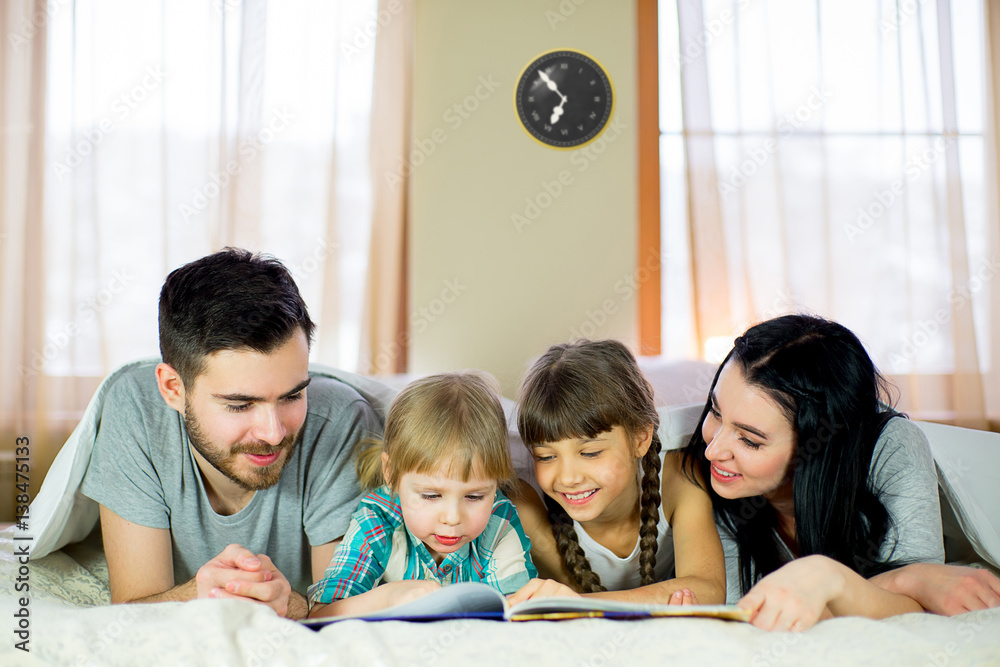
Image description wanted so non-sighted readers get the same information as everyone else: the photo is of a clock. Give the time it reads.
6:53
